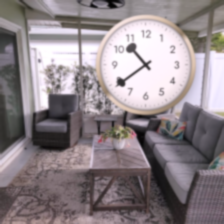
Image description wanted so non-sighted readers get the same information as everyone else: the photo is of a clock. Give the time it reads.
10:39
